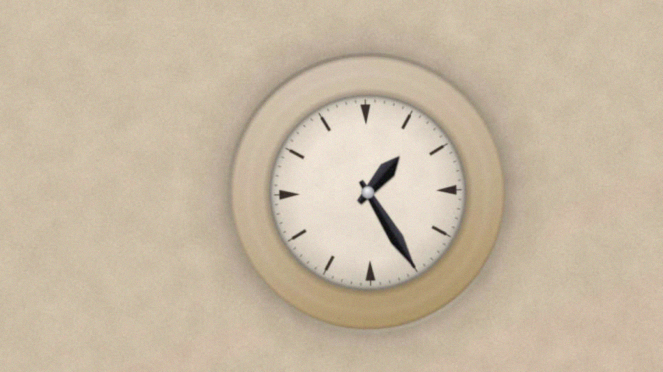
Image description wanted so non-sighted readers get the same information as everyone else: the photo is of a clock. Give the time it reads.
1:25
